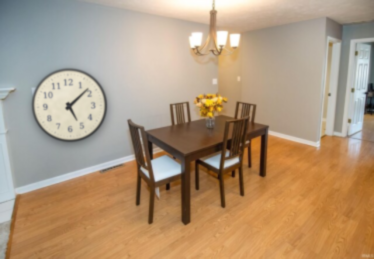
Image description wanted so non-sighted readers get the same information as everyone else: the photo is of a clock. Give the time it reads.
5:08
